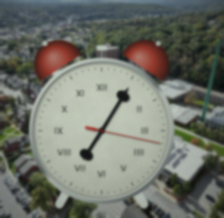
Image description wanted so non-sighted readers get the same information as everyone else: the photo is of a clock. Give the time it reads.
7:05:17
